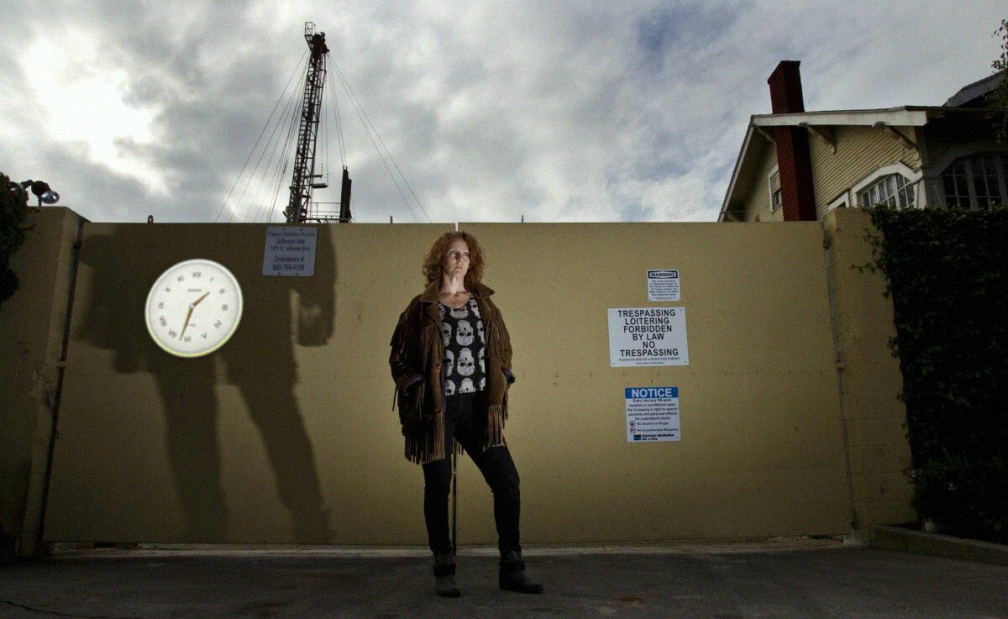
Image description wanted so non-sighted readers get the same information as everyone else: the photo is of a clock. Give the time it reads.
1:32
